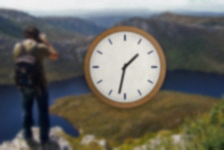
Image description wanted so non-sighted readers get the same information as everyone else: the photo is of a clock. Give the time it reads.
1:32
